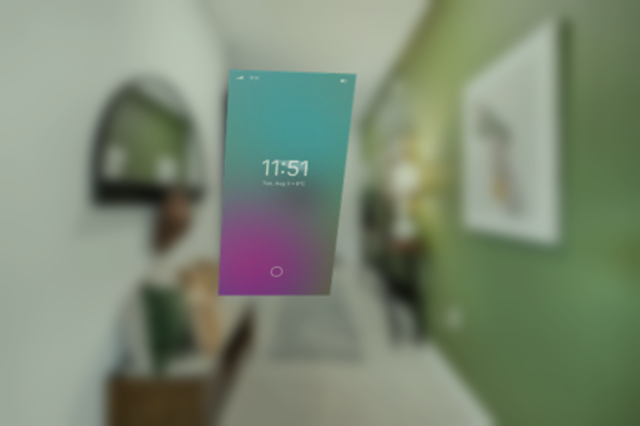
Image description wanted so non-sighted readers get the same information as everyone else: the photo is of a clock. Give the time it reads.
11:51
